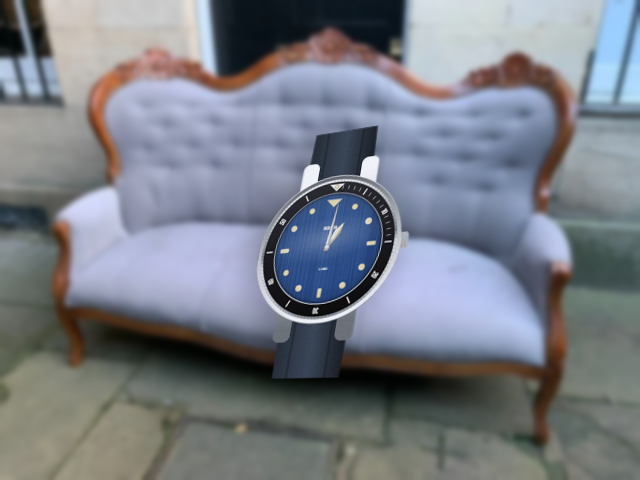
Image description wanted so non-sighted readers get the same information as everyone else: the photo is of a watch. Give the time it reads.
1:01
